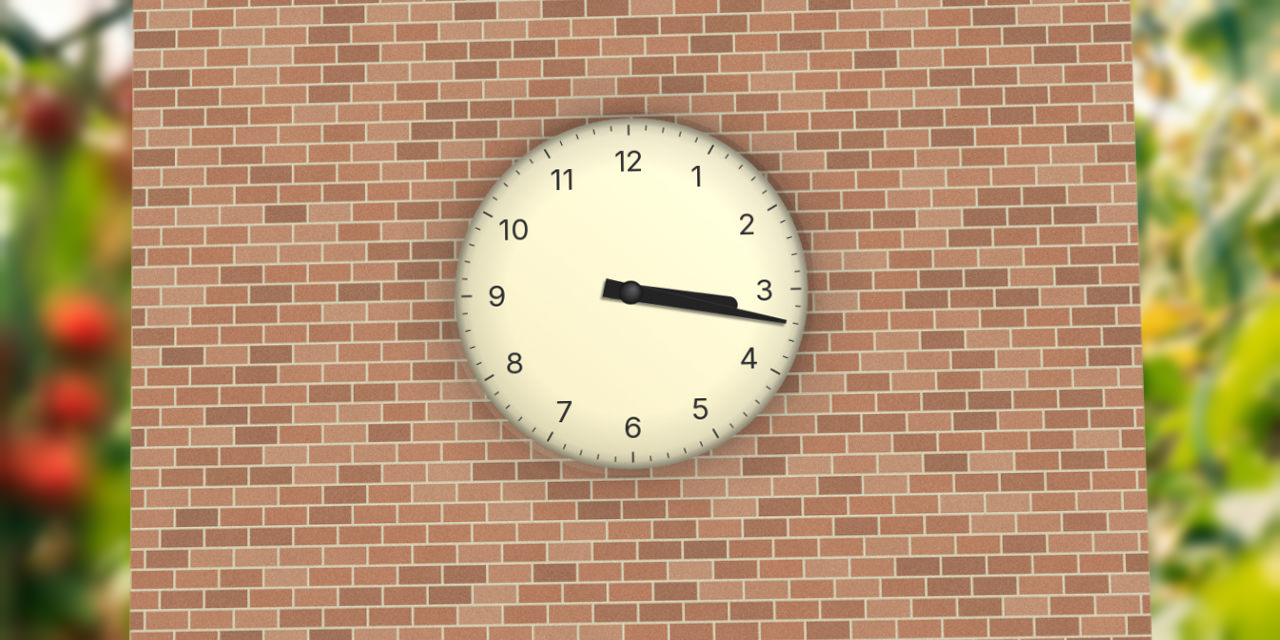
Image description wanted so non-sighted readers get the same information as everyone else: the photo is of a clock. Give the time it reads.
3:17
